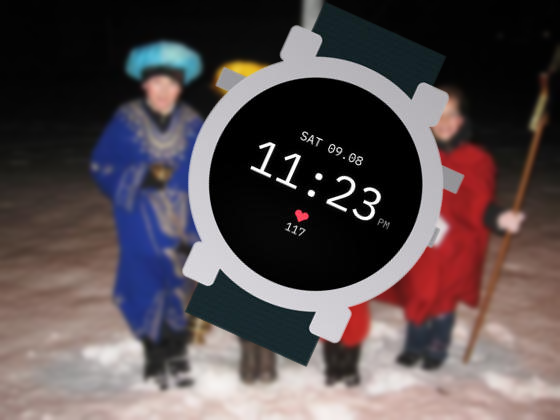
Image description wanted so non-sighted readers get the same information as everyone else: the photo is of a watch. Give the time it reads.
11:23
